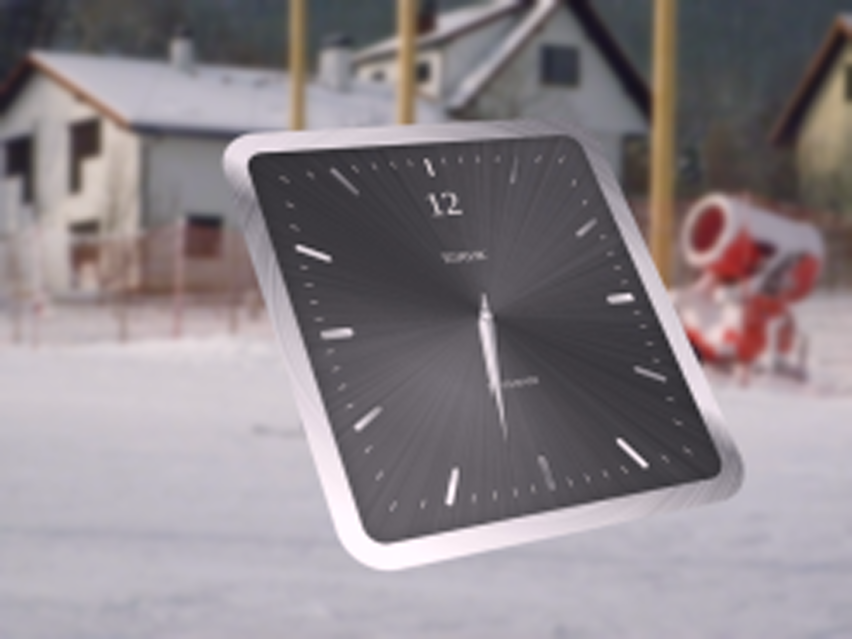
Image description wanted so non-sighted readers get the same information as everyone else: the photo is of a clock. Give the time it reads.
6:32
